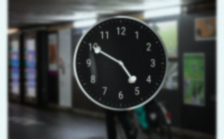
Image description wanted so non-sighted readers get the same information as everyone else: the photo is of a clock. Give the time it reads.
4:50
